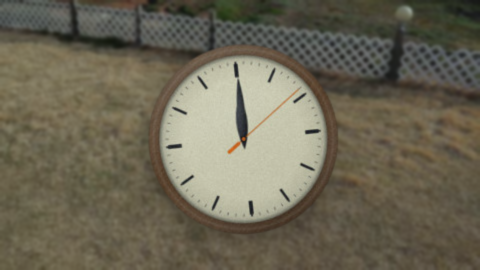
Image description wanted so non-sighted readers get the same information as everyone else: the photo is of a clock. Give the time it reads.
12:00:09
